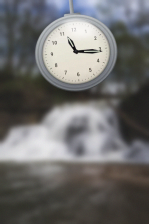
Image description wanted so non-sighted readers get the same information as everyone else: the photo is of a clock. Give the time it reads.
11:16
